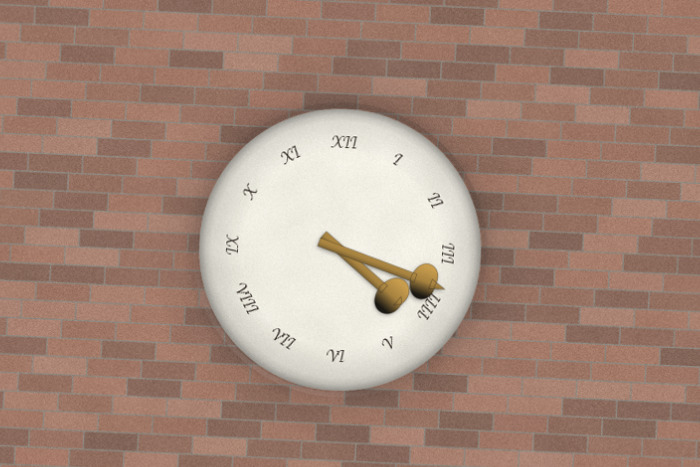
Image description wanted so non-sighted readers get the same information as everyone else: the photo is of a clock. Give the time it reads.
4:18
